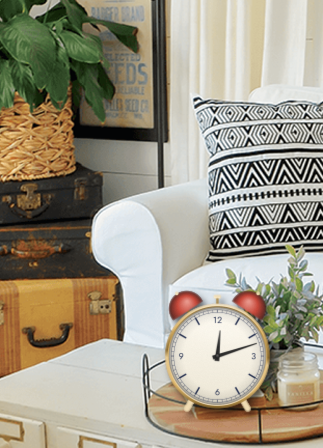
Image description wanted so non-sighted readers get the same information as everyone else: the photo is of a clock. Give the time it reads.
12:12
